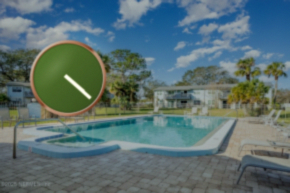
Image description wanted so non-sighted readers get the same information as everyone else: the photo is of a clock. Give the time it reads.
4:22
